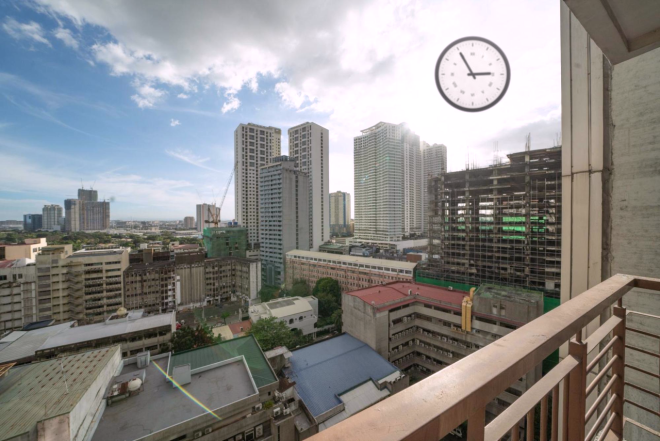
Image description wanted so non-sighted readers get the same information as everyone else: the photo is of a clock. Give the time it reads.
2:55
